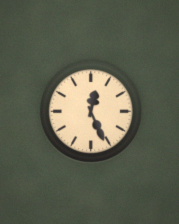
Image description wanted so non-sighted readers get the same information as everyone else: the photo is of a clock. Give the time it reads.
12:26
